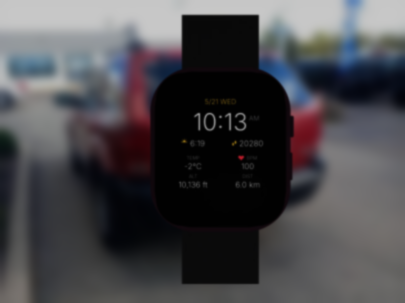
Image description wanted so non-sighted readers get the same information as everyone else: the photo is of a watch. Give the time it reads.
10:13
